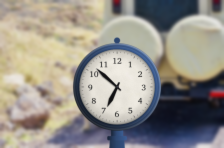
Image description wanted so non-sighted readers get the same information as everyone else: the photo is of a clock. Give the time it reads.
6:52
